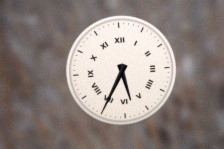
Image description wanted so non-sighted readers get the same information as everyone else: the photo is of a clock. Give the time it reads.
5:35
